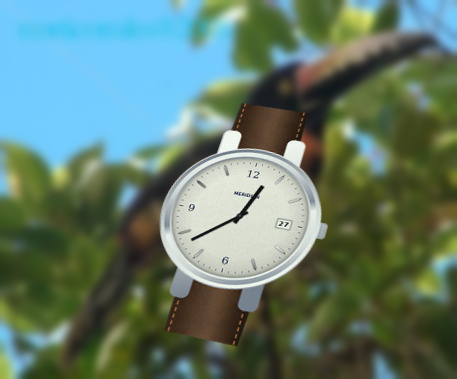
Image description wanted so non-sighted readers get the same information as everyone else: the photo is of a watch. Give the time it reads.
12:38
